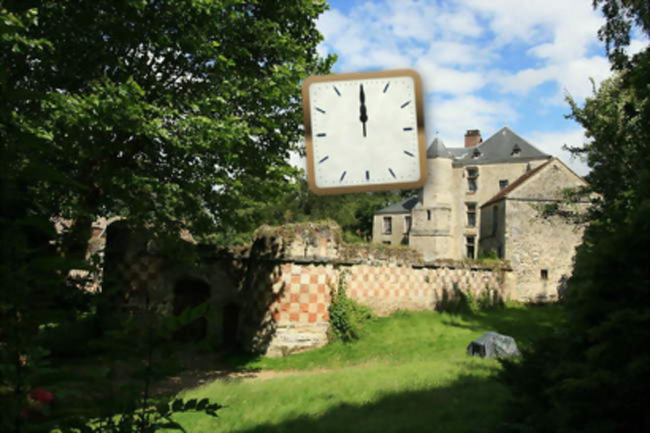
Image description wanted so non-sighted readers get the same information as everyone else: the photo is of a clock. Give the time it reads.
12:00
